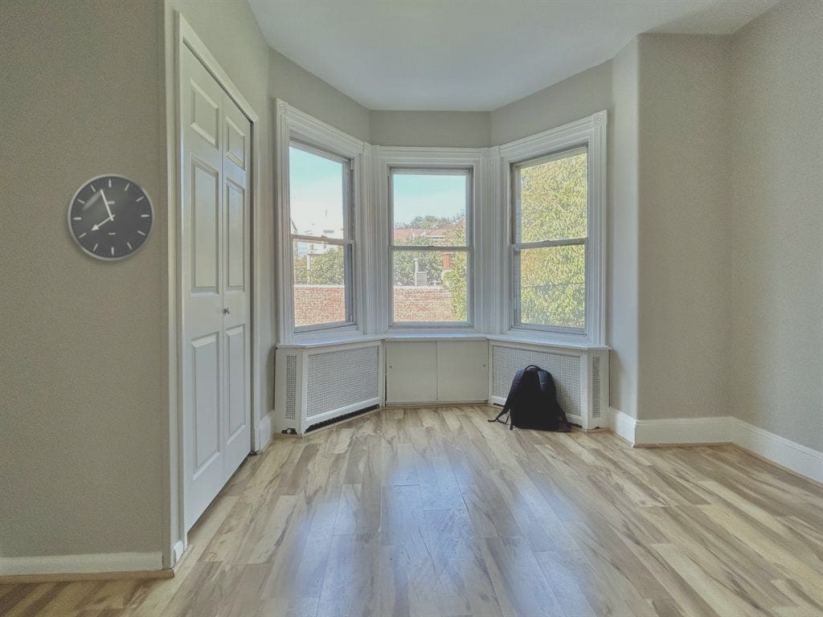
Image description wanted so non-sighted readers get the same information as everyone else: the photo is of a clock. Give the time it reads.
7:57
